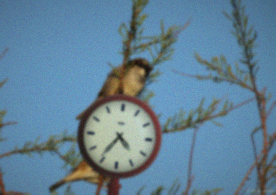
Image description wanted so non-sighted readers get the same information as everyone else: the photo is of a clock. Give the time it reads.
4:36
